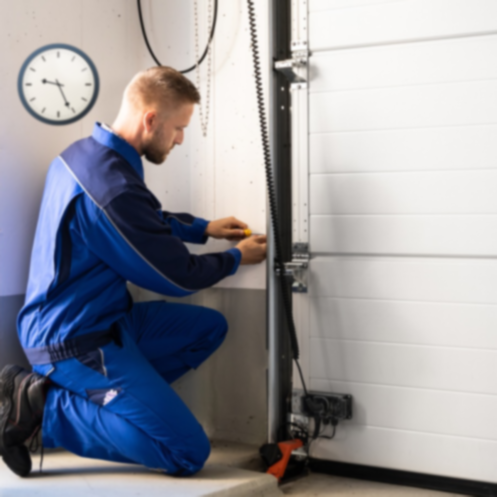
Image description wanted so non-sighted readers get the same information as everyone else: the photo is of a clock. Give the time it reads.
9:26
